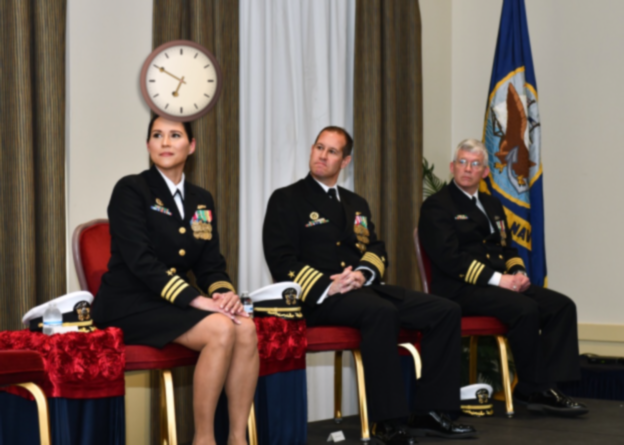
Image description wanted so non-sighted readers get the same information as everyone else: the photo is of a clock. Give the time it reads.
6:50
